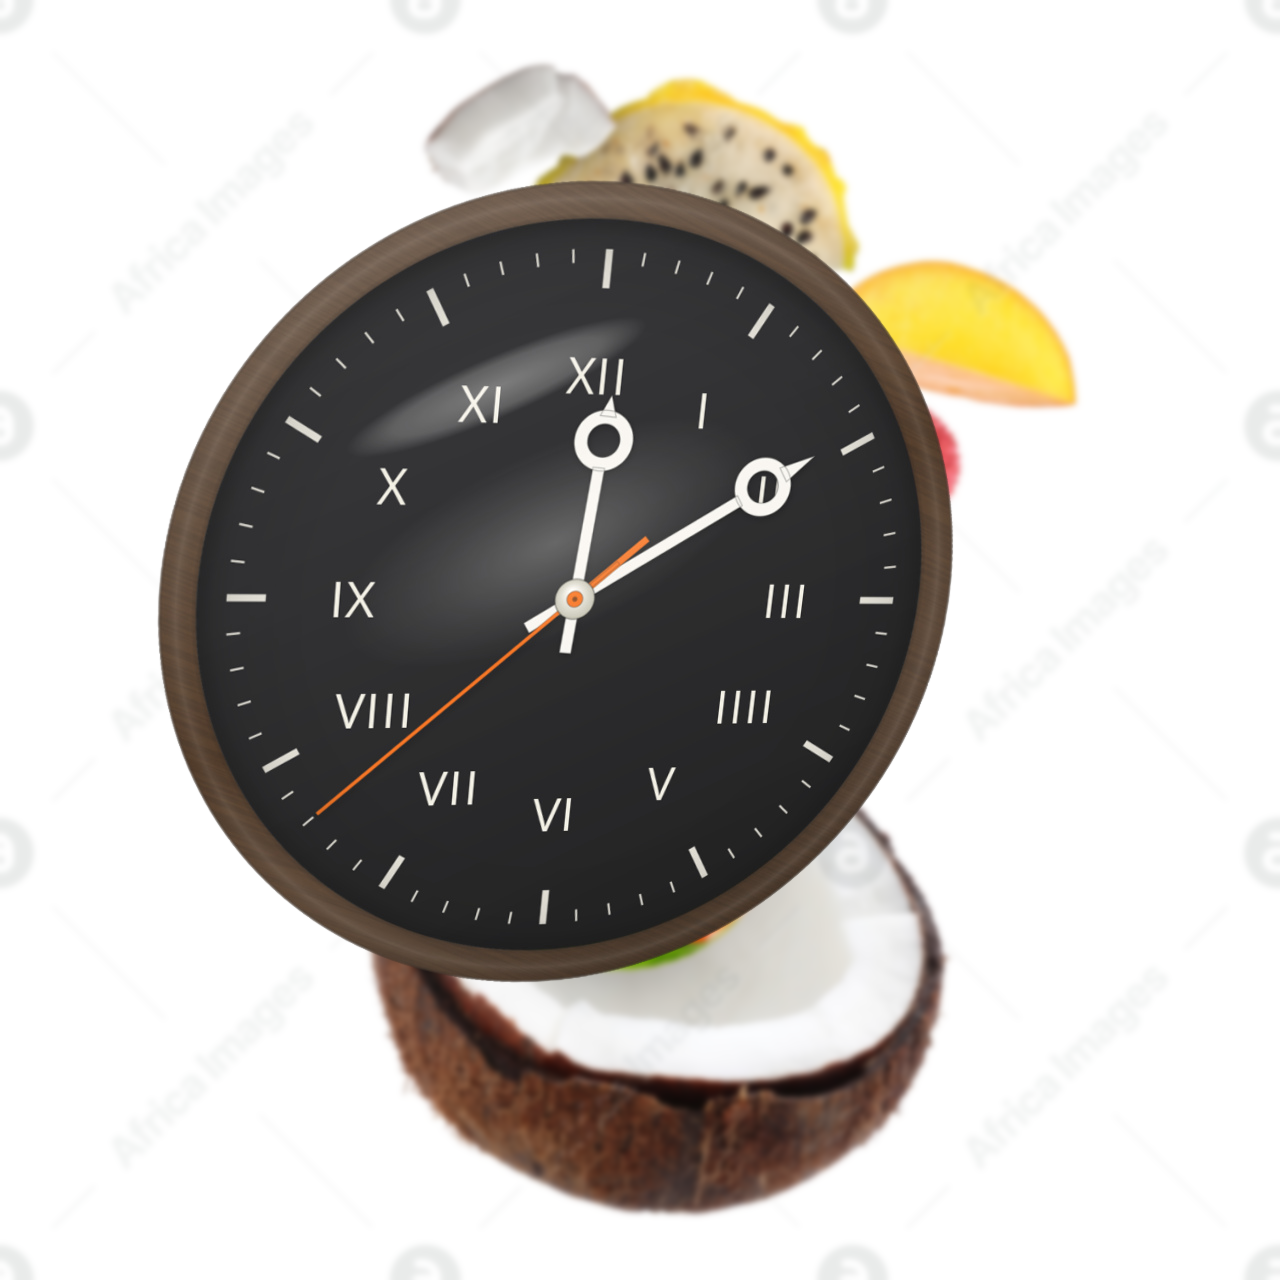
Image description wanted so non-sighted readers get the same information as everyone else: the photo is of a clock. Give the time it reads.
12:09:38
